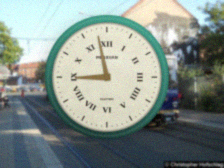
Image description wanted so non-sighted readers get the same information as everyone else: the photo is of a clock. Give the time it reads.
8:58
